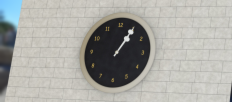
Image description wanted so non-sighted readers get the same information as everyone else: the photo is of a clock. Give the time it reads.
1:05
